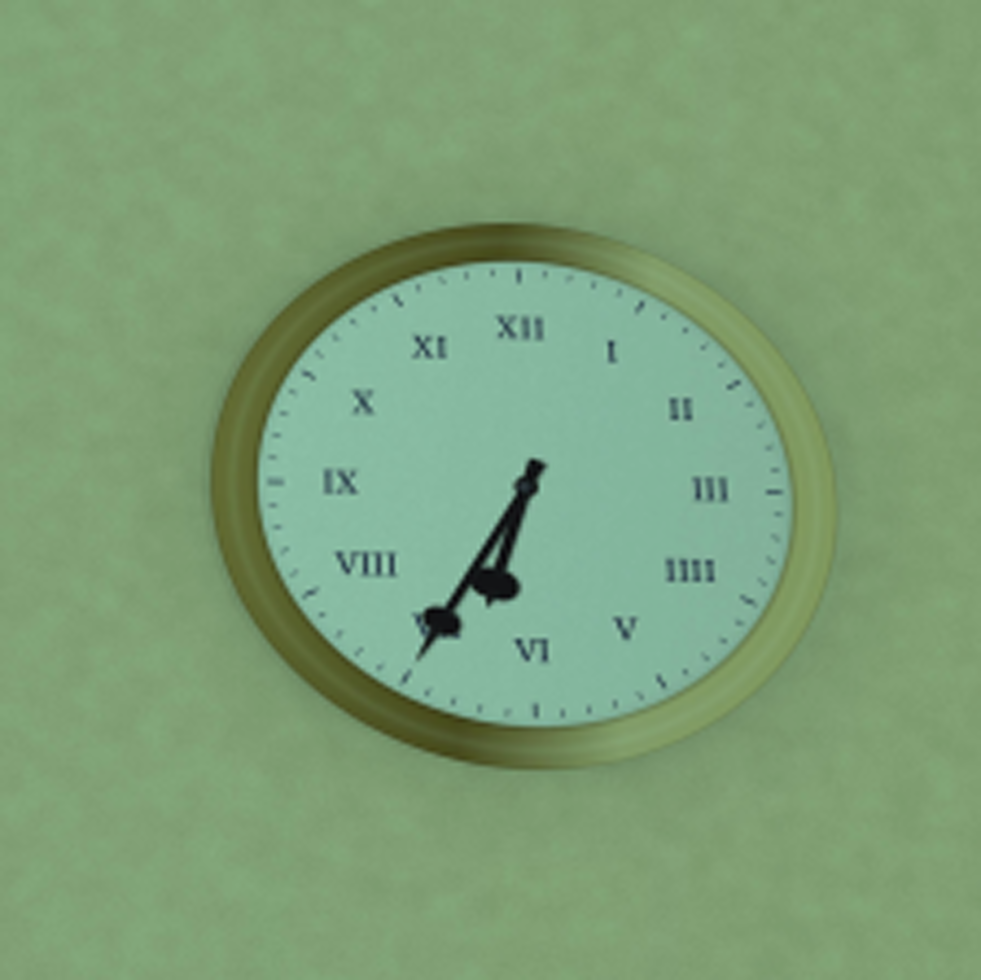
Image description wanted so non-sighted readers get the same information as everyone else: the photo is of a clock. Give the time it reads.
6:35
